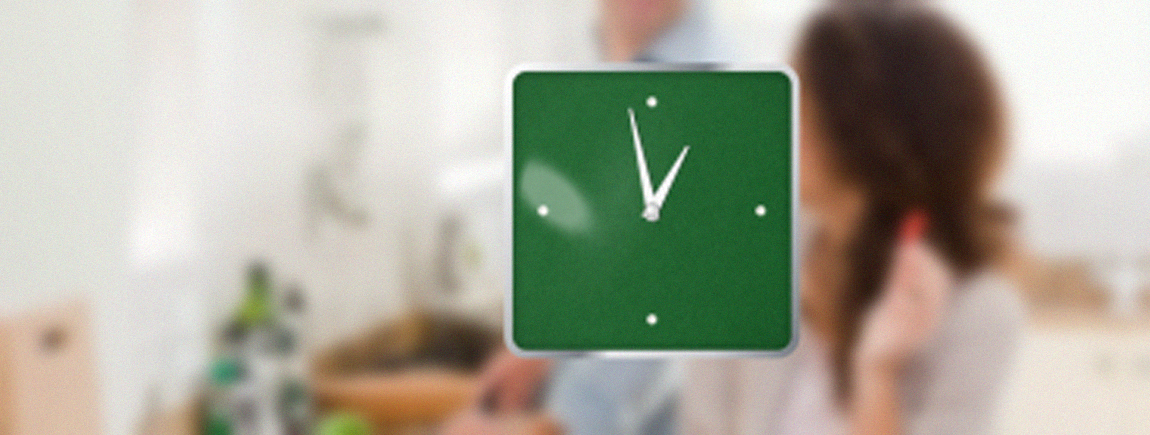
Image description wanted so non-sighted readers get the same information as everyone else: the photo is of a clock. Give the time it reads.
12:58
